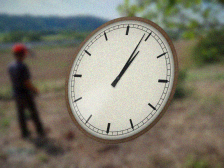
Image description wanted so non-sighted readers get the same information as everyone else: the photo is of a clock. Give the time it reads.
1:04
